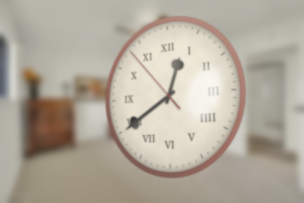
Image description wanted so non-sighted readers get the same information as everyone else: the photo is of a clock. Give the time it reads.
12:39:53
